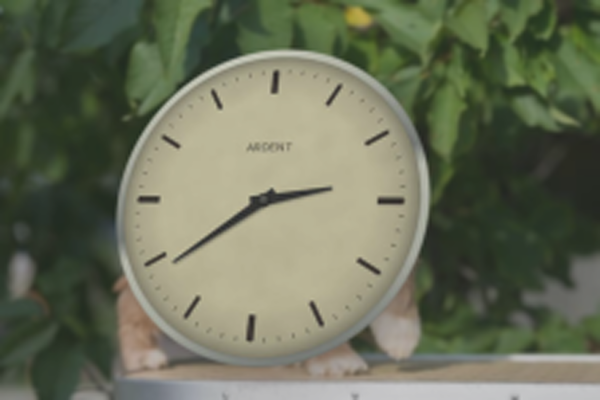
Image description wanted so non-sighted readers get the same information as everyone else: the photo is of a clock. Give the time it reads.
2:39
